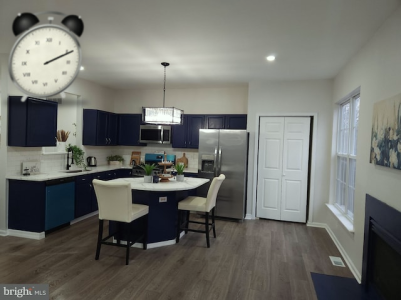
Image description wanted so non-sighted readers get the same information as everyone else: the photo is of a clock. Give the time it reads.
2:11
